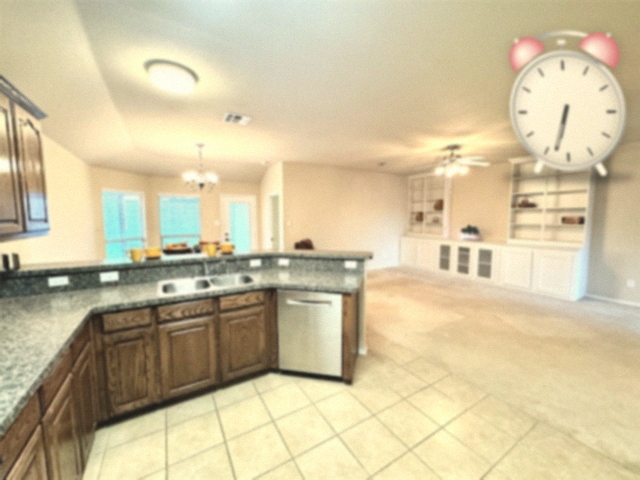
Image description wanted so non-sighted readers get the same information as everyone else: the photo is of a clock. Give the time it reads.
6:33
